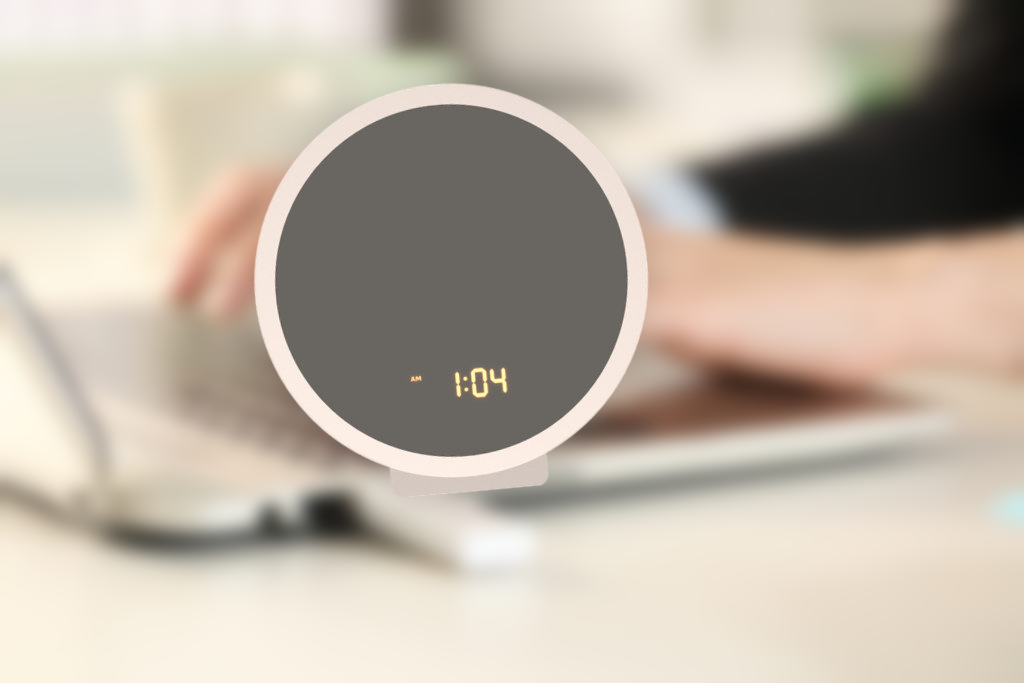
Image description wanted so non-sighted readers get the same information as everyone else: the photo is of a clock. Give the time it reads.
1:04
